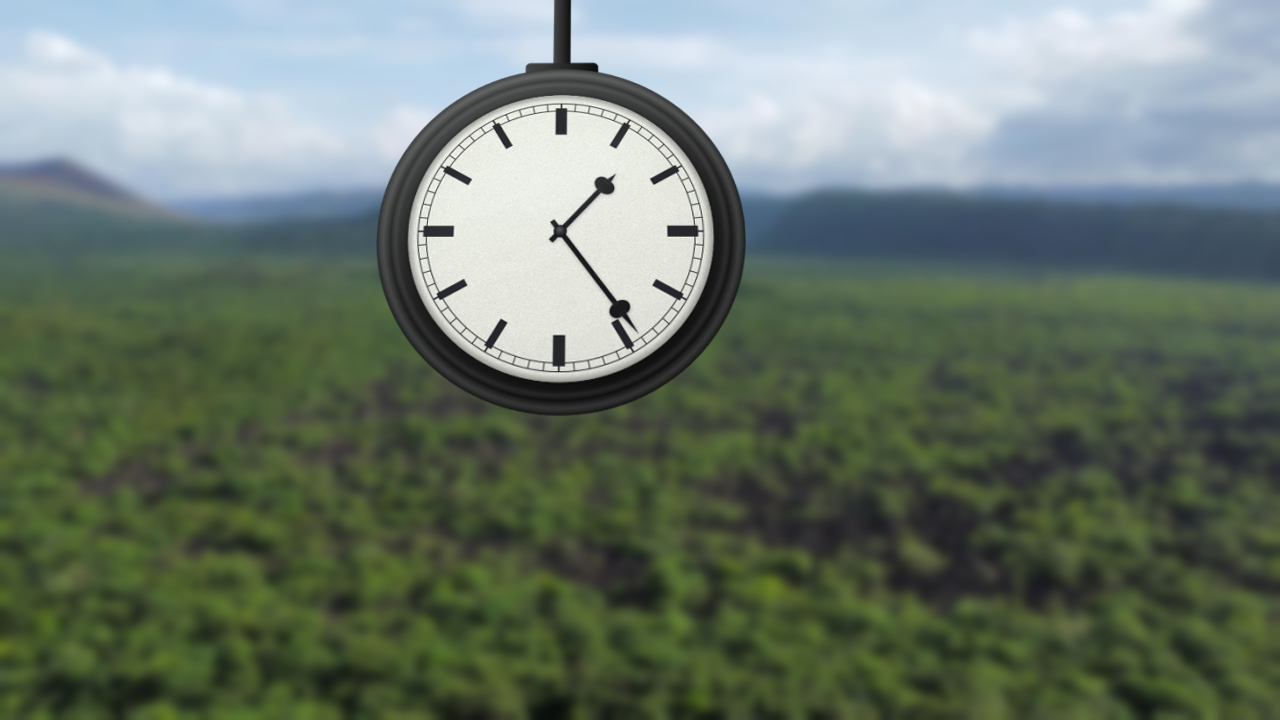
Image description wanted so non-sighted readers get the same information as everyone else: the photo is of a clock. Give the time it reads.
1:24
